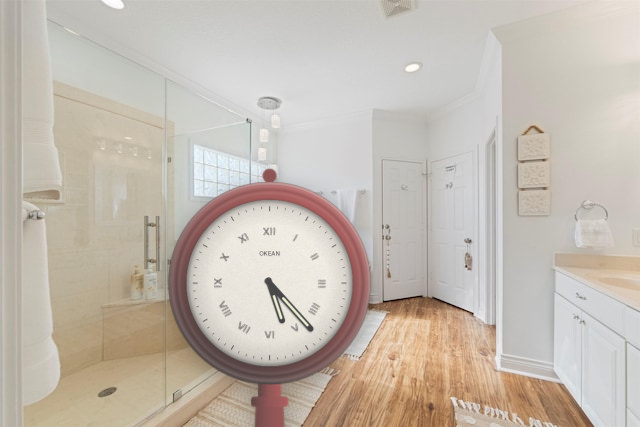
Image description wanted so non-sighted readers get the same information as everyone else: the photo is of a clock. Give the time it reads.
5:23
